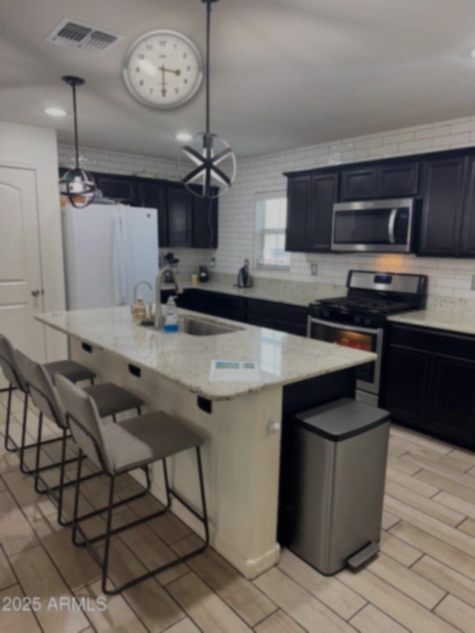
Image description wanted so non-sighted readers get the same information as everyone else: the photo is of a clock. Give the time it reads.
3:30
